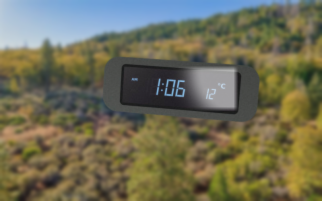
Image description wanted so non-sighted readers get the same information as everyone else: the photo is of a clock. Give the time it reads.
1:06
